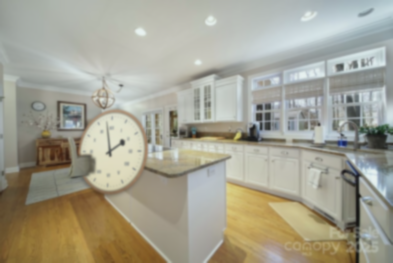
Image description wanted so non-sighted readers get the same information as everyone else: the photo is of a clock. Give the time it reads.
1:58
